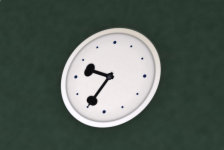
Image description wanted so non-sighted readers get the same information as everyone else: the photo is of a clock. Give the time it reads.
9:35
